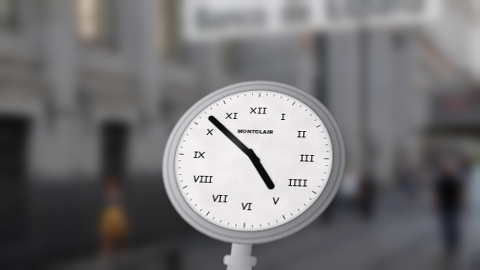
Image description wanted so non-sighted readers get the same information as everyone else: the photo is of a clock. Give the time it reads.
4:52
